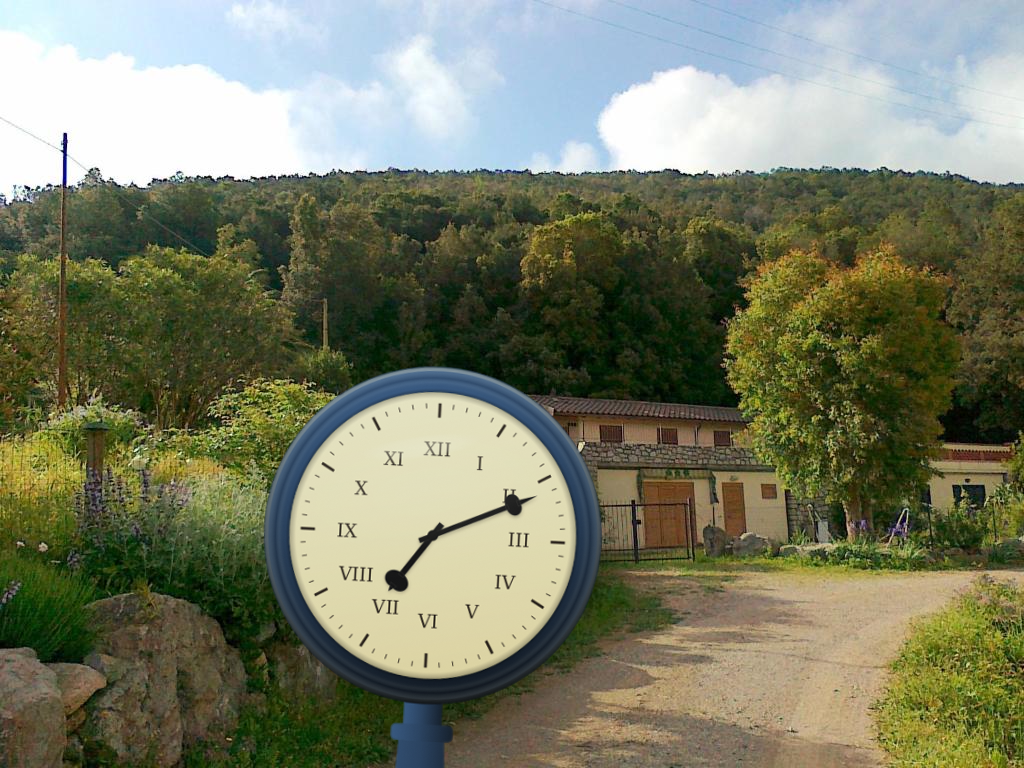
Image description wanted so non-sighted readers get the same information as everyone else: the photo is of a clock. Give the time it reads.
7:11
